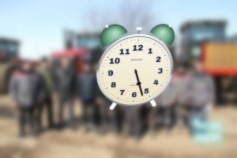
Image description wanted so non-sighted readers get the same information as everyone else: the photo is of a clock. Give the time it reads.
5:27
